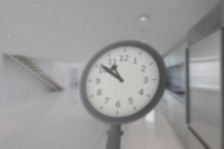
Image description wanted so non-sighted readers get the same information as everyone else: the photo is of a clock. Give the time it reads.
10:51
